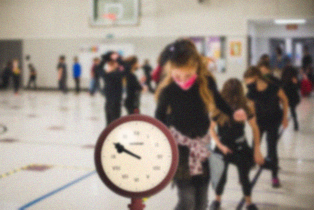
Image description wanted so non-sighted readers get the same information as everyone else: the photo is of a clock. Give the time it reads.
9:50
